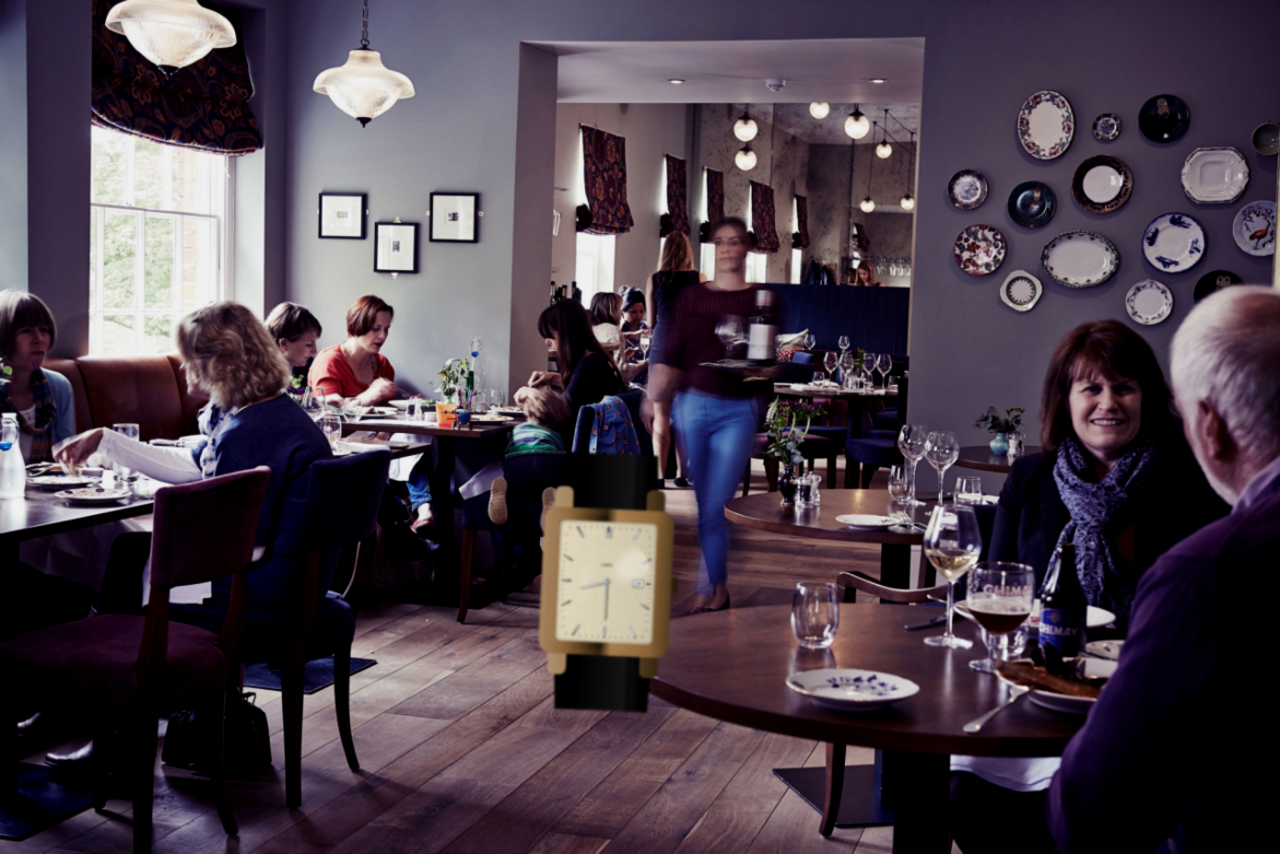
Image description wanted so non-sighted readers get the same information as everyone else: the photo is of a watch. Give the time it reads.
8:30
